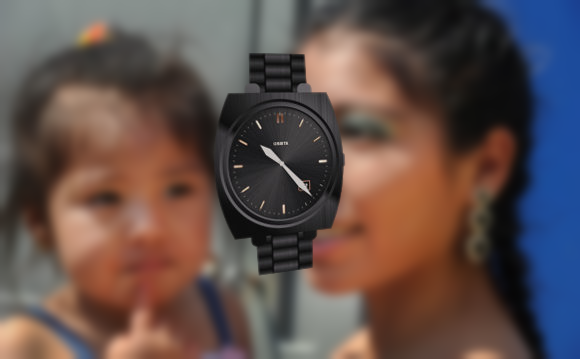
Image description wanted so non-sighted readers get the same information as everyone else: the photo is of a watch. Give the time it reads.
10:23
